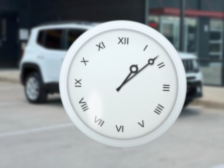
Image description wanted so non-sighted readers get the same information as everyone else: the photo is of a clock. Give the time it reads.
1:08
